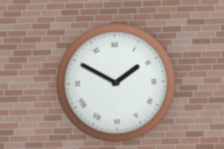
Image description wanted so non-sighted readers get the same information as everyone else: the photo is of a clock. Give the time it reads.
1:50
